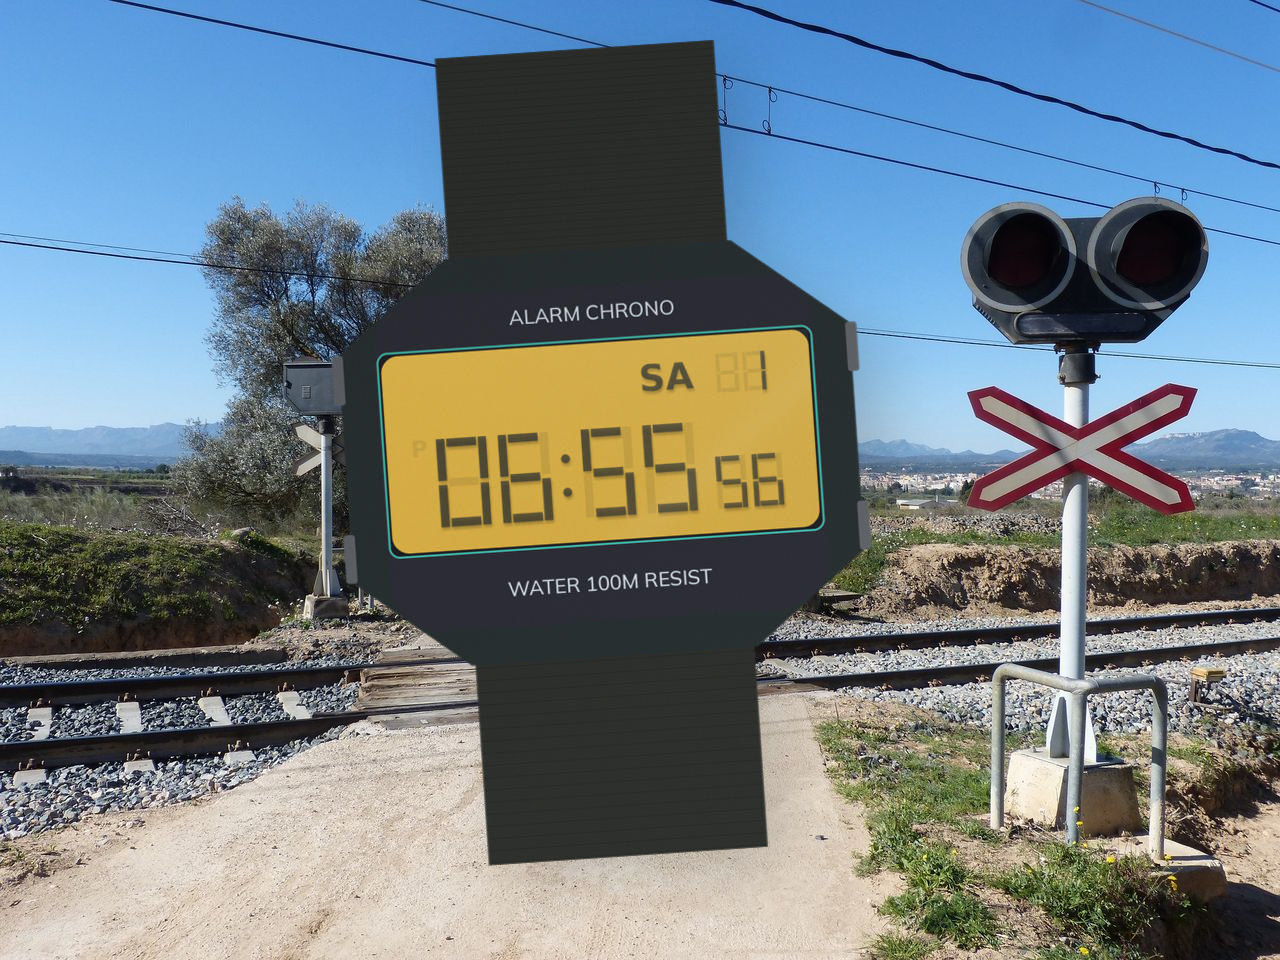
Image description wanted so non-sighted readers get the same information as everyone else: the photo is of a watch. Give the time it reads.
6:55:56
